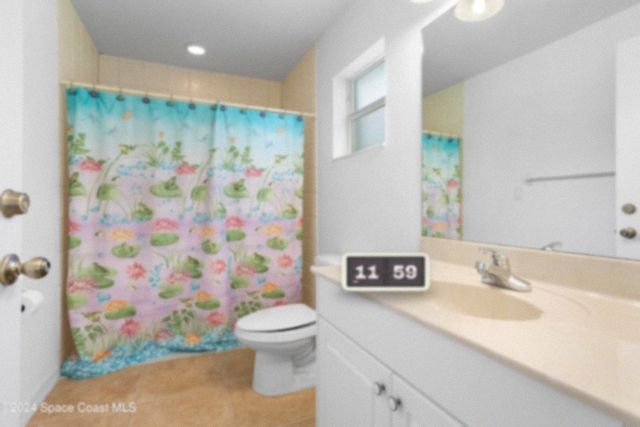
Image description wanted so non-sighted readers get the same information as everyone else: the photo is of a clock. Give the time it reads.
11:59
